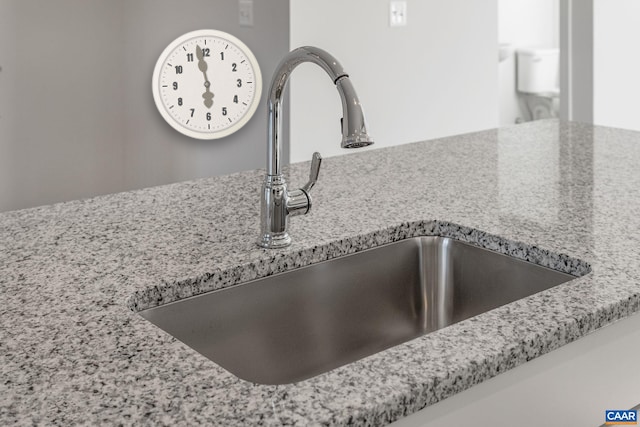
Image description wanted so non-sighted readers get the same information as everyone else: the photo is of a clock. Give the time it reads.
5:58
